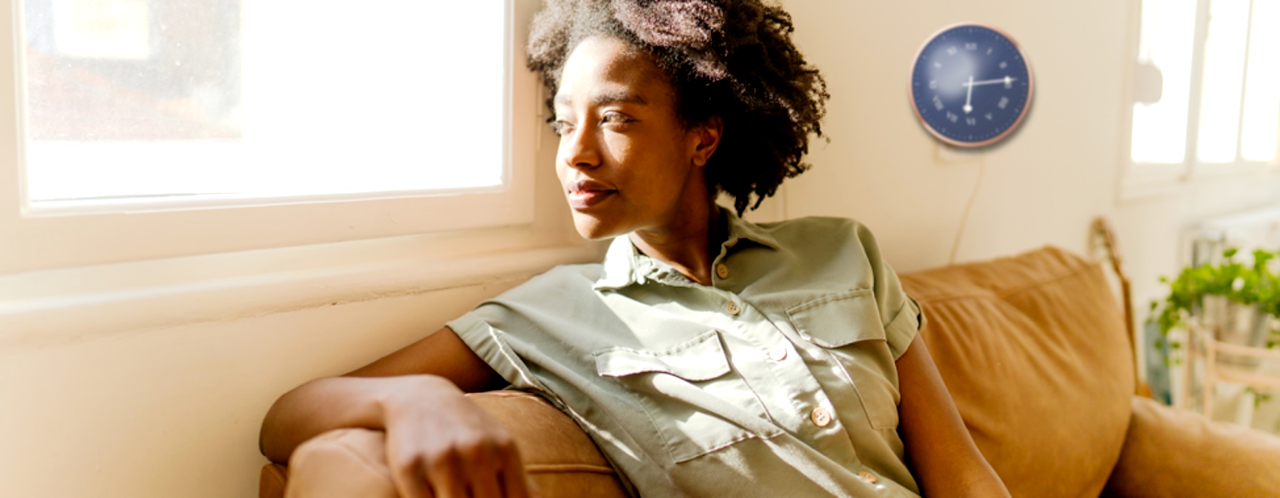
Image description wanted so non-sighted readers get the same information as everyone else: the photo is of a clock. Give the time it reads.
6:14
